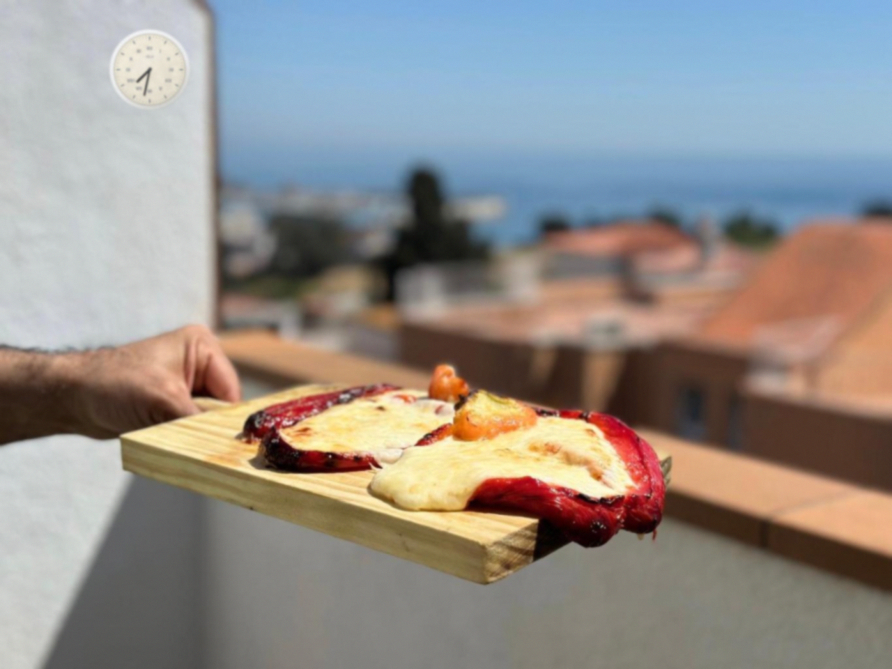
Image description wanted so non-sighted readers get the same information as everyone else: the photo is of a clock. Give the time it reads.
7:32
